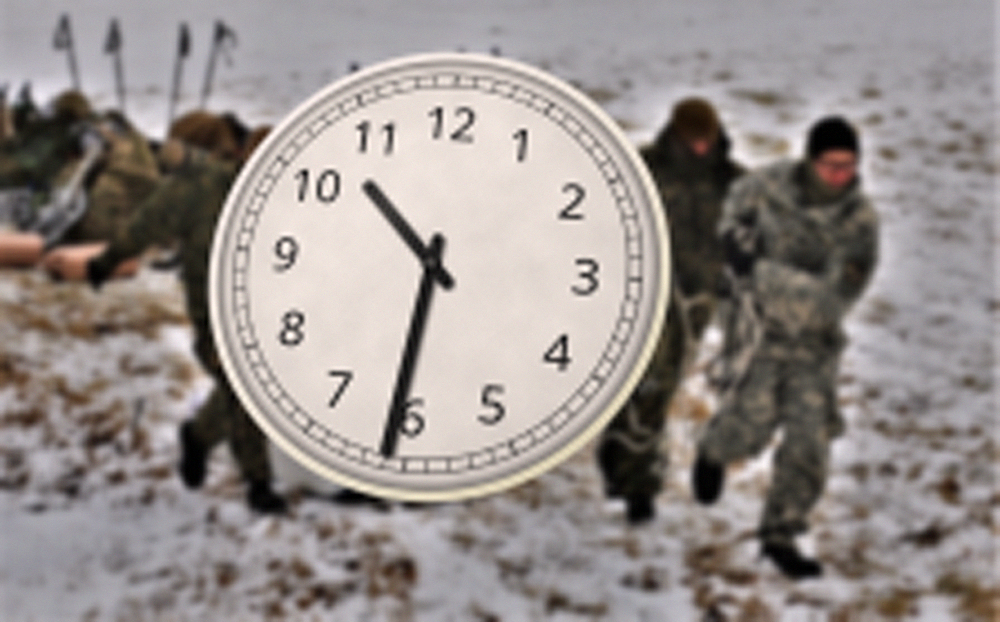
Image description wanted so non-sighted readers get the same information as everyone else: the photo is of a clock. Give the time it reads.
10:31
